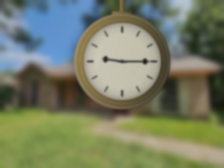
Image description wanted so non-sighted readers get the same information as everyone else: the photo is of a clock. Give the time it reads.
9:15
